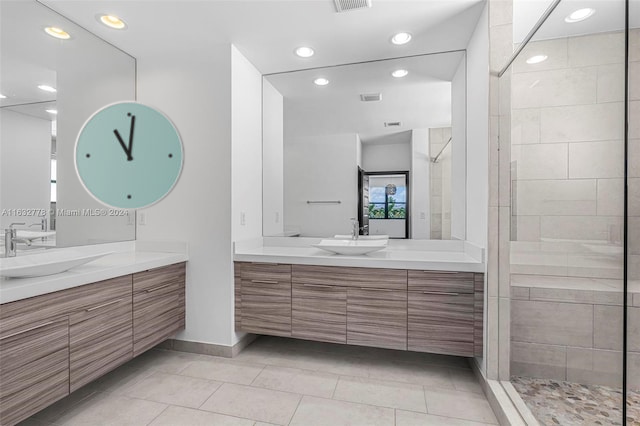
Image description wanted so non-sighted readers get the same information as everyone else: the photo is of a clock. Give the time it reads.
11:01
